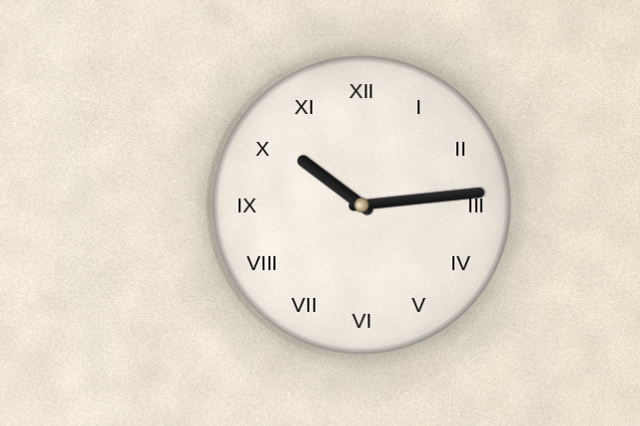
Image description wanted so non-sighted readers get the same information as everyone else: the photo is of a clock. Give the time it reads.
10:14
